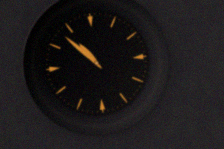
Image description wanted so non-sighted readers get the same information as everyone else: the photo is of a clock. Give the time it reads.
10:53
